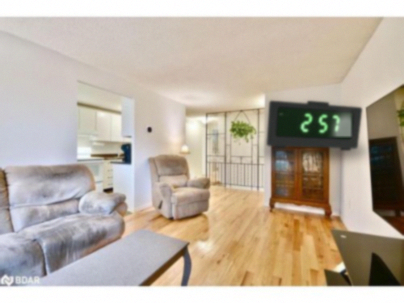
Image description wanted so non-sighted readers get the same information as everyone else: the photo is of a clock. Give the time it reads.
2:57
